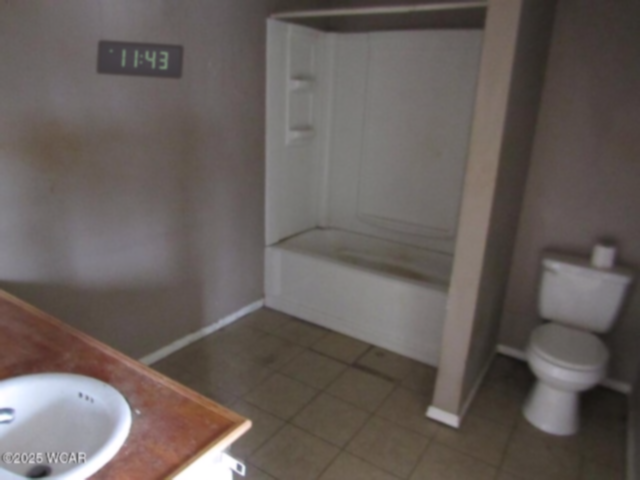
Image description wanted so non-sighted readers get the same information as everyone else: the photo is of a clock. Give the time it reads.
11:43
